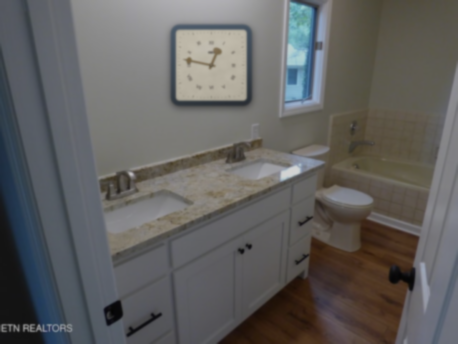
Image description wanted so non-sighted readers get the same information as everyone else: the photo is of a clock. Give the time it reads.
12:47
